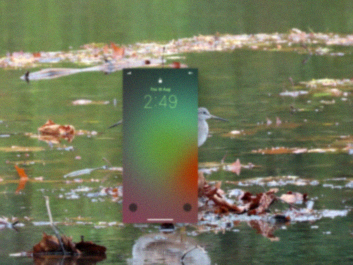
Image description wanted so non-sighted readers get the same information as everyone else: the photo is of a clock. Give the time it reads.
2:49
